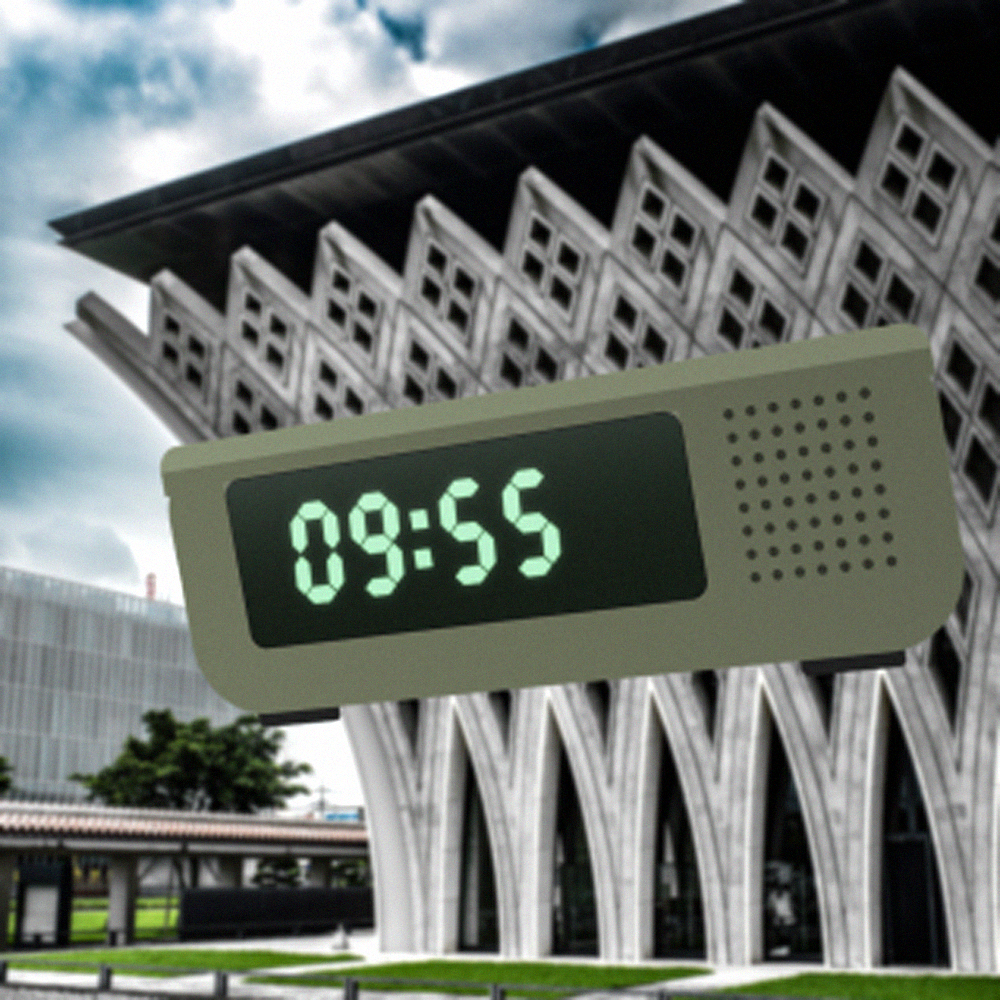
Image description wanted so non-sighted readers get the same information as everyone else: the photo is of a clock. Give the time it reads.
9:55
